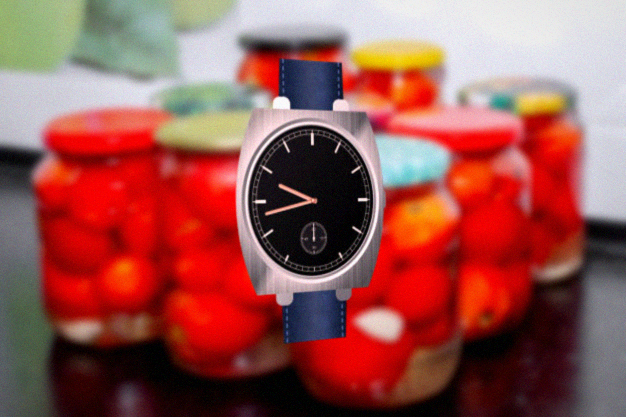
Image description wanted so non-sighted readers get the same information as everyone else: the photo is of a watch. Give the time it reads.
9:43
